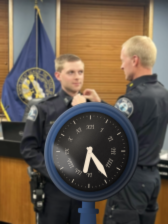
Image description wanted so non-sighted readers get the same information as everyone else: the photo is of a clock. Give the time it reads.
6:24
